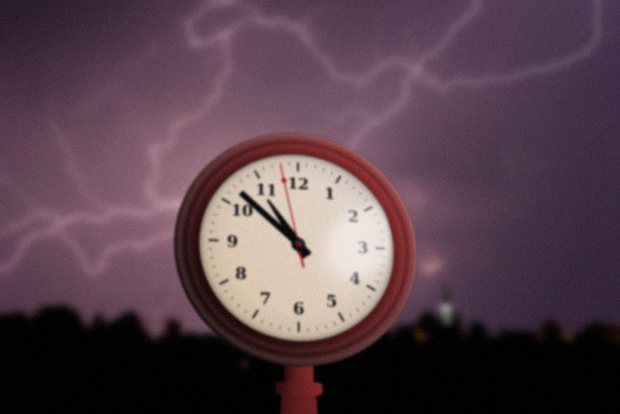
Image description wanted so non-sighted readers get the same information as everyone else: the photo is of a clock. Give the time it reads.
10:51:58
